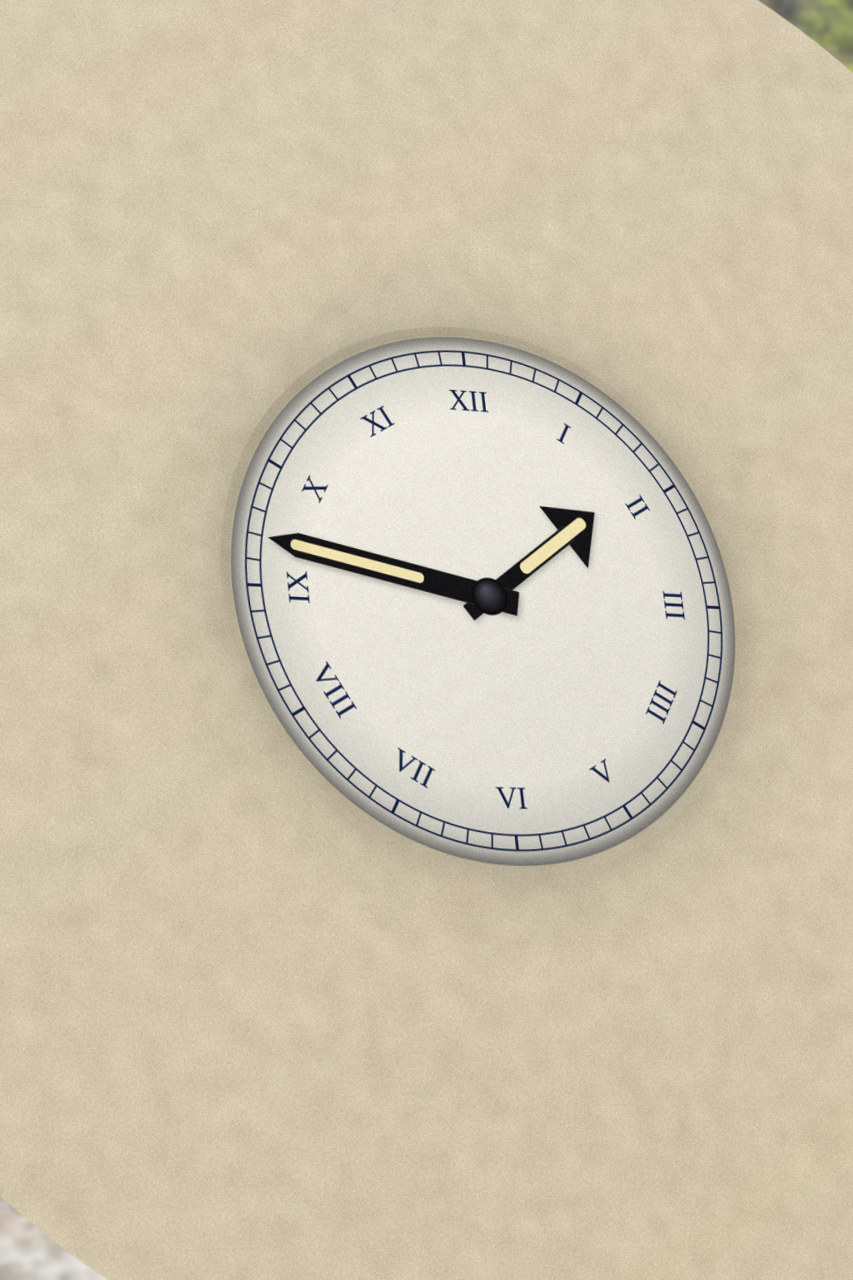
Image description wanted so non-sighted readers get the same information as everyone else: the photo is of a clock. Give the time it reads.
1:47
